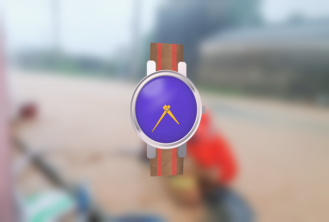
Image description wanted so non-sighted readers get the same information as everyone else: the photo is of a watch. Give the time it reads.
4:36
